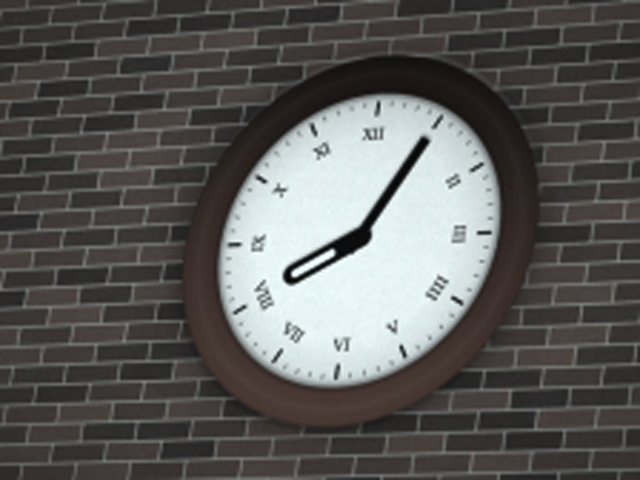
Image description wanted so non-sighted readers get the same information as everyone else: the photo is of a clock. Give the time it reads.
8:05
